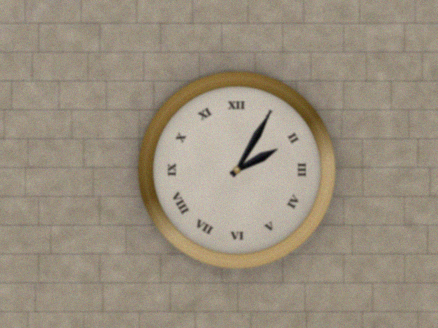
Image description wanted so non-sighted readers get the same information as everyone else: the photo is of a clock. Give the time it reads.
2:05
